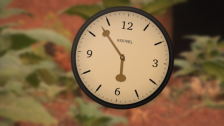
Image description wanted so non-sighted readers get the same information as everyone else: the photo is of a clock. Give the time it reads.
5:53
